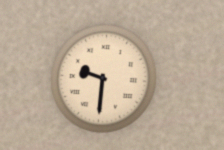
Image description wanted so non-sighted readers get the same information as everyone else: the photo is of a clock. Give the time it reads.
9:30
